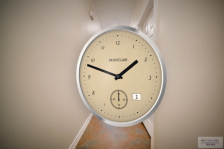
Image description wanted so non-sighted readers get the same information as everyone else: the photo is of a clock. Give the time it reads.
1:48
